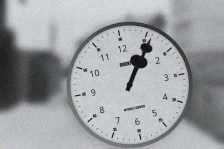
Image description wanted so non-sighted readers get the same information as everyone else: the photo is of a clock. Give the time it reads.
1:06
